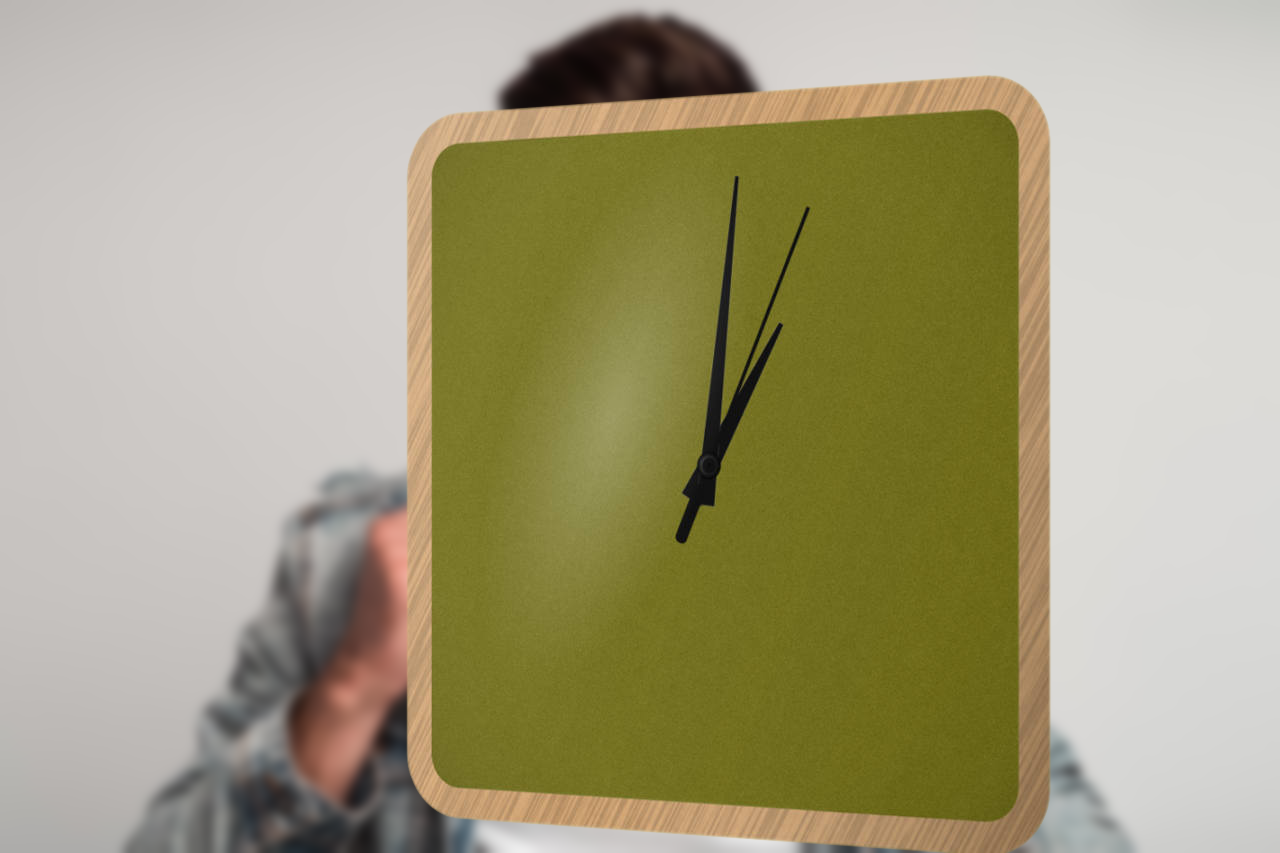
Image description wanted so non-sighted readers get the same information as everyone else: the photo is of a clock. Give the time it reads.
1:01:04
